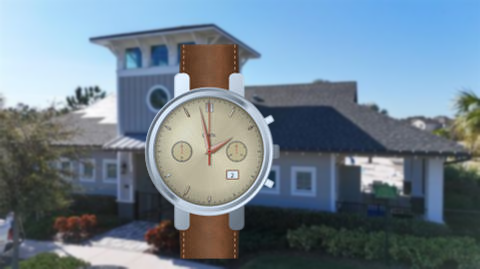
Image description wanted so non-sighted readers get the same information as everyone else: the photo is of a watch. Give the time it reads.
1:58
